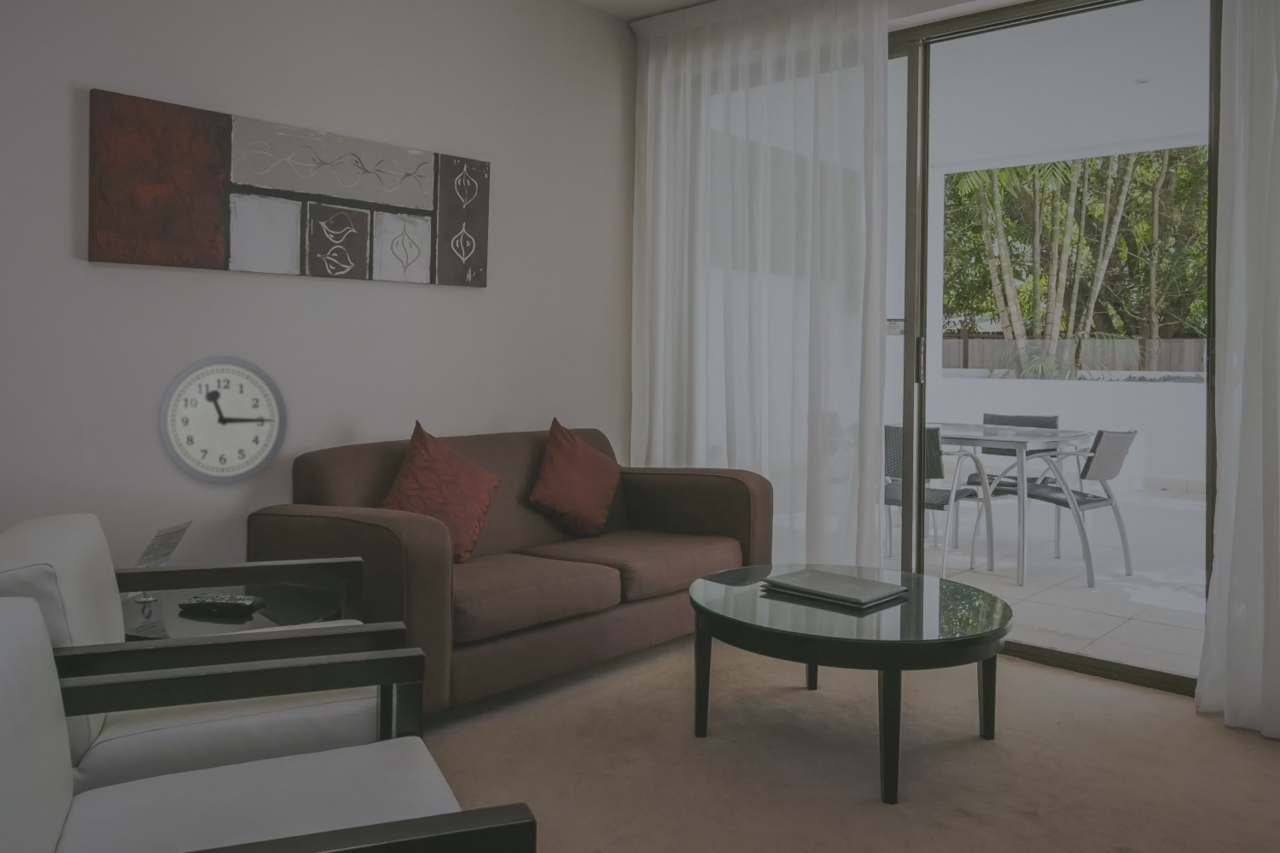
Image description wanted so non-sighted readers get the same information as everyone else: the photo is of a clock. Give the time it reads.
11:15
